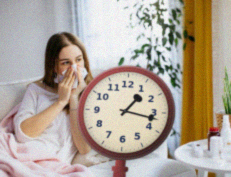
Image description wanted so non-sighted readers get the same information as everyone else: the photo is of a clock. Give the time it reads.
1:17
